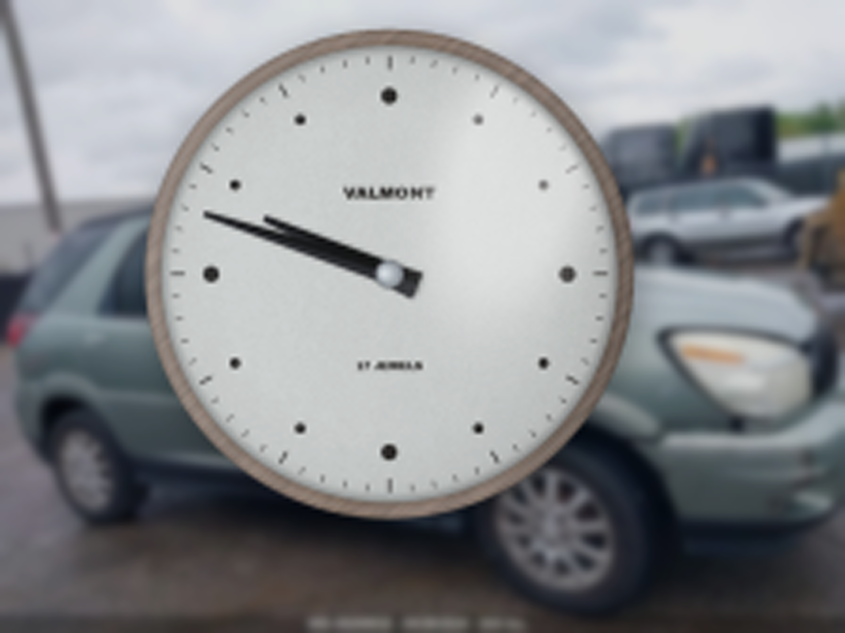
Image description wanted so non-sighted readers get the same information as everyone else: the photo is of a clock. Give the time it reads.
9:48
